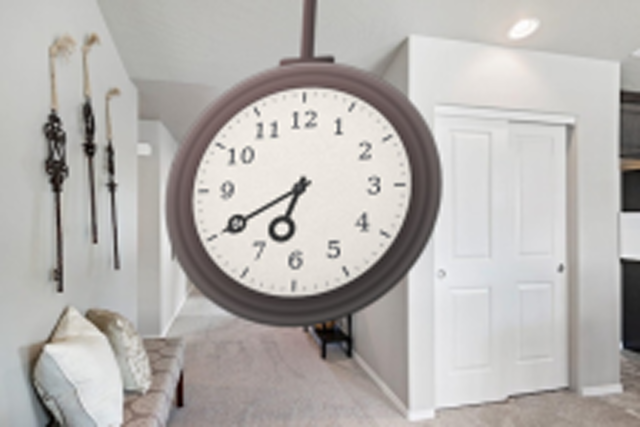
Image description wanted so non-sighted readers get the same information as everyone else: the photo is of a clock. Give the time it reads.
6:40
